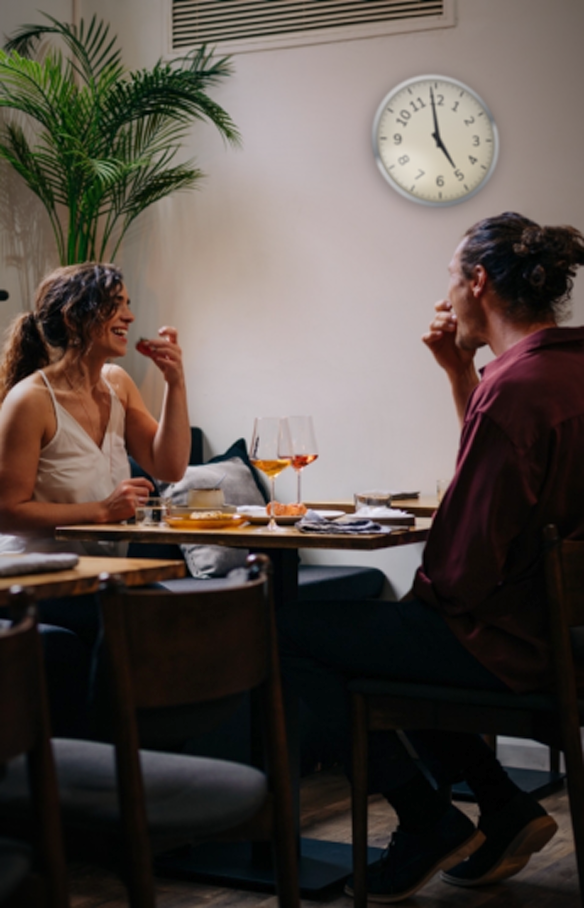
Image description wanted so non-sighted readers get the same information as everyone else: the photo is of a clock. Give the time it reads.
4:59
